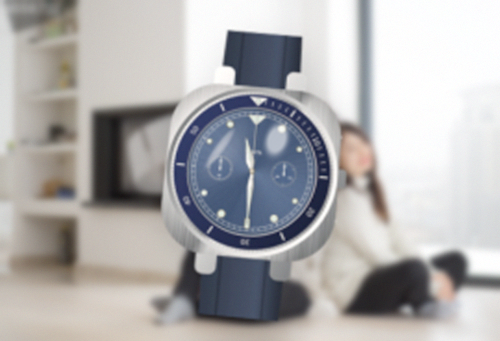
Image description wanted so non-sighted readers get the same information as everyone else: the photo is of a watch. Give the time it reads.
11:30
